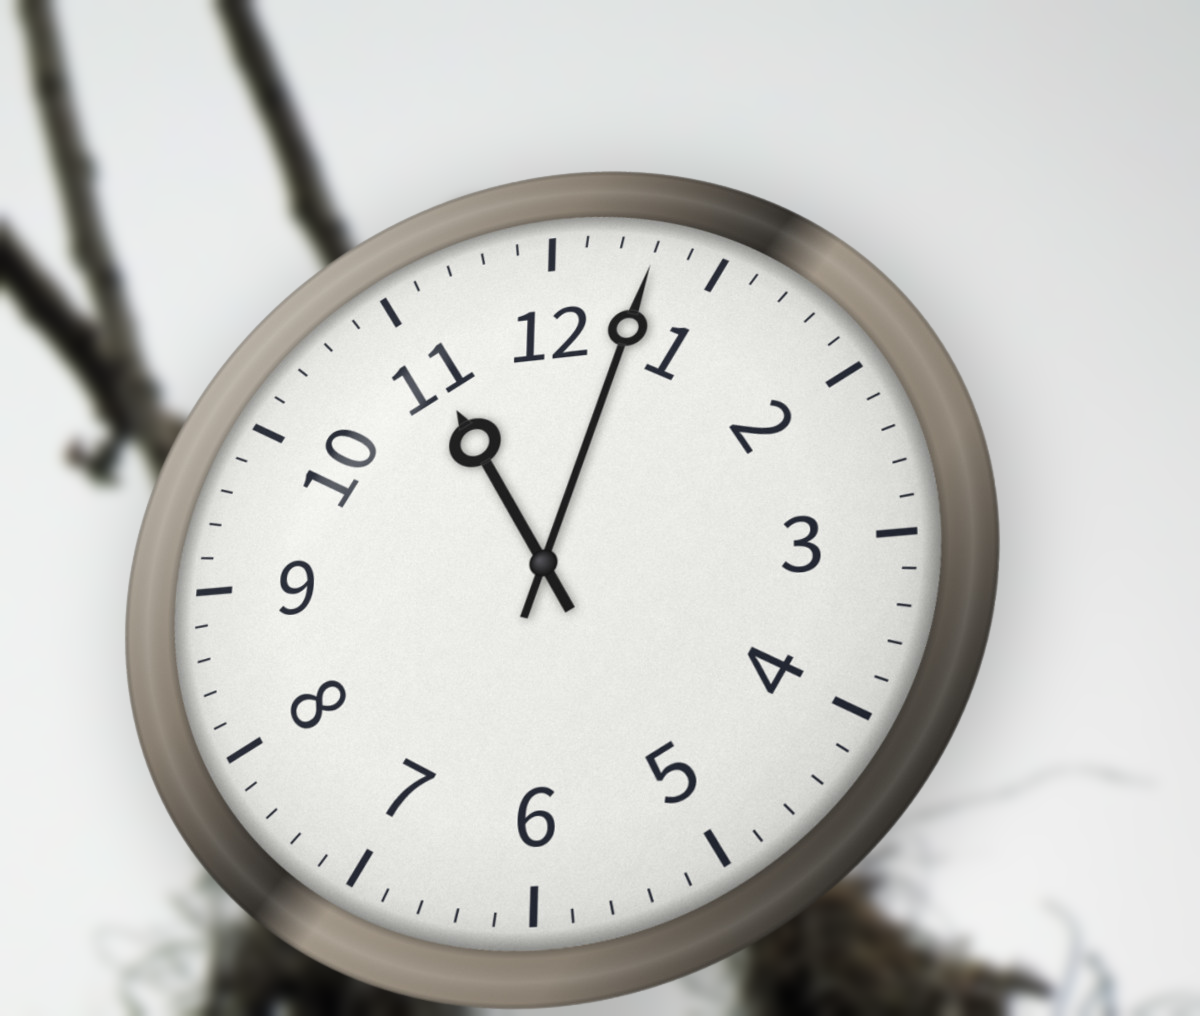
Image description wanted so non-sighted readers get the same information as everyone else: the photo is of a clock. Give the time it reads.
11:03
